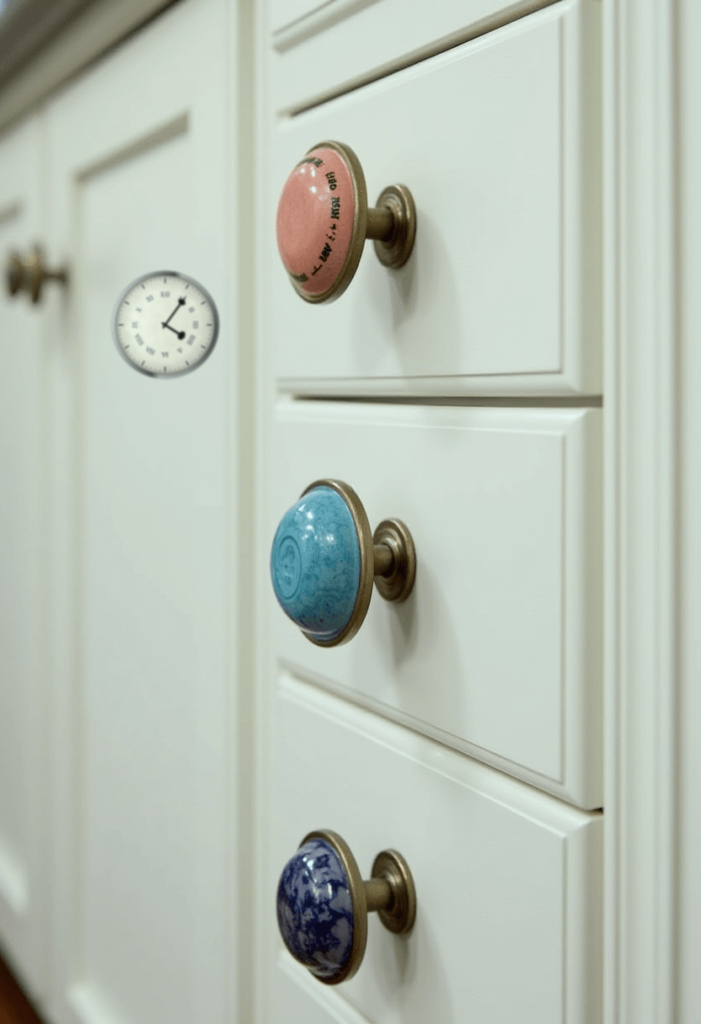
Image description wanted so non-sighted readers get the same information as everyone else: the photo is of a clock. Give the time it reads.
4:06
